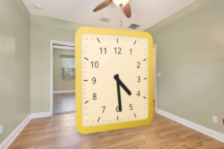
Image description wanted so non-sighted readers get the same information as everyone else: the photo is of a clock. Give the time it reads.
4:29
